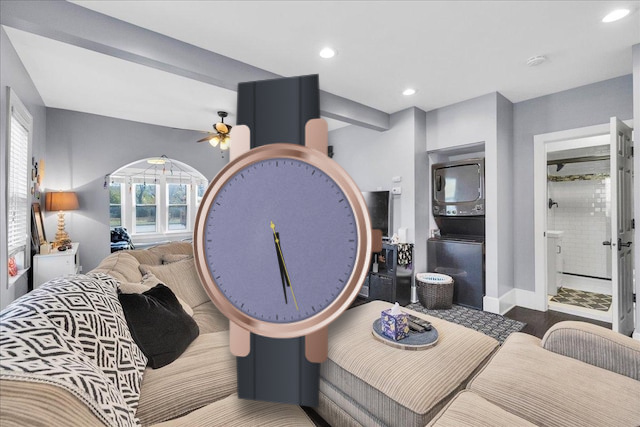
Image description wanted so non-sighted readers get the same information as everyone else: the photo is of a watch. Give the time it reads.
5:28:27
